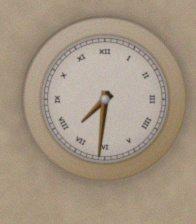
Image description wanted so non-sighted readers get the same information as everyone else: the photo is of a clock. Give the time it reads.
7:31
